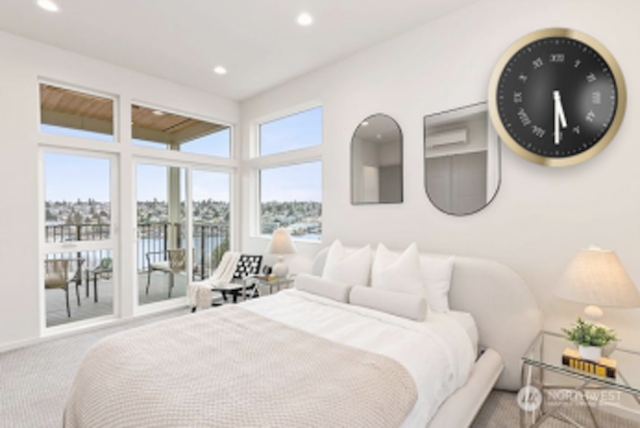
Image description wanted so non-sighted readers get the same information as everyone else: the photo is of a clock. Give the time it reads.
5:30
